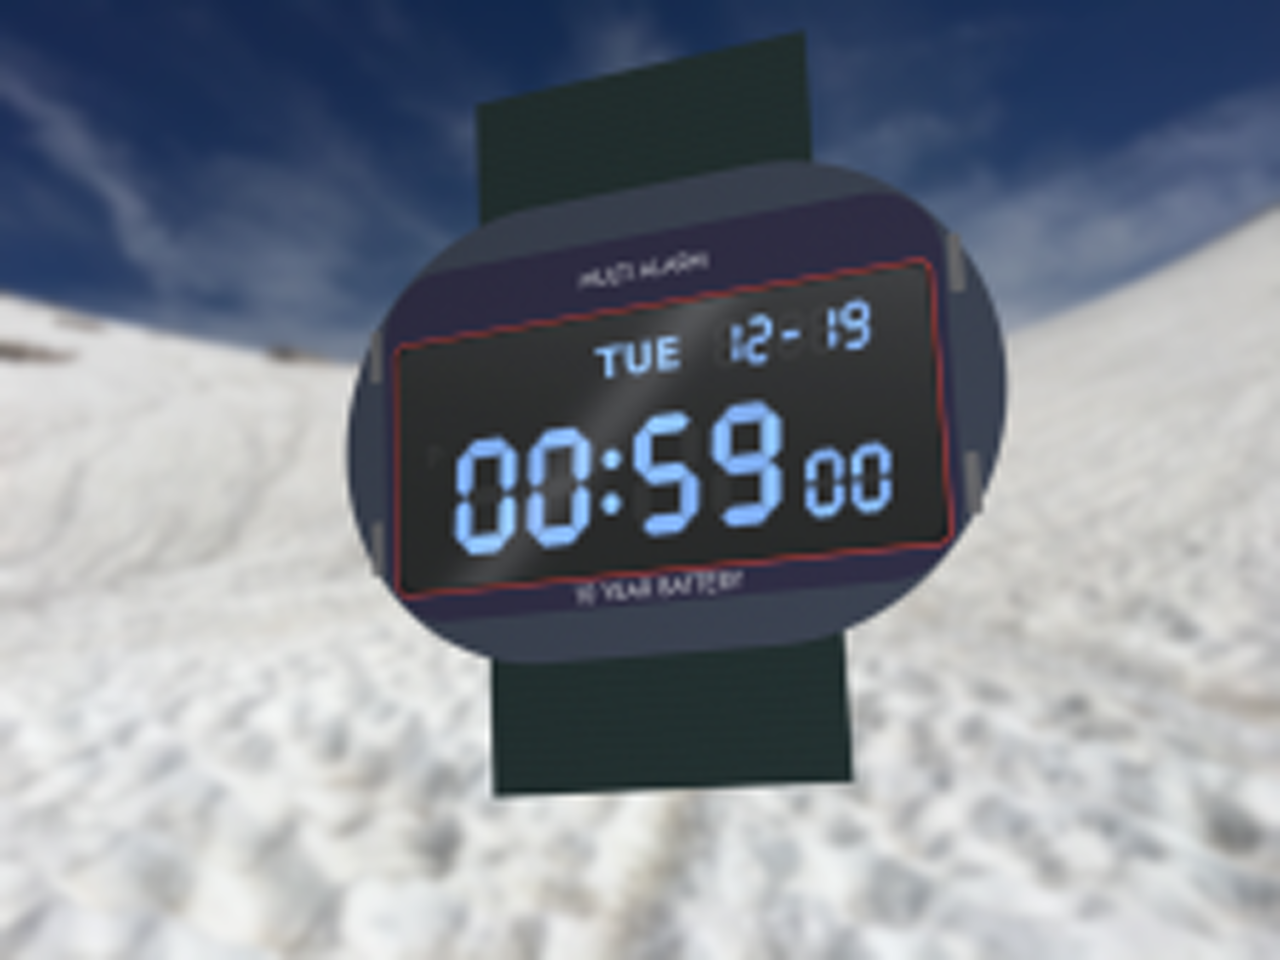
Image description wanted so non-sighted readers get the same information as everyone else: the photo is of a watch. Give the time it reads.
0:59:00
